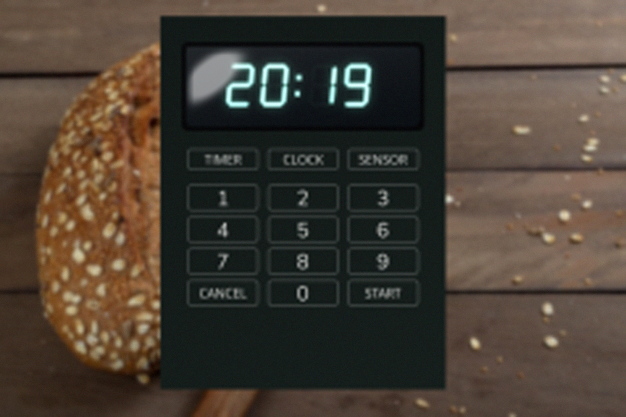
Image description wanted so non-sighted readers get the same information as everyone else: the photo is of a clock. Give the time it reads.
20:19
